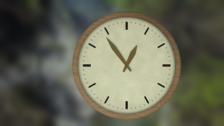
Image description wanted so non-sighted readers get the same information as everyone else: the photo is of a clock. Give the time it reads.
12:54
